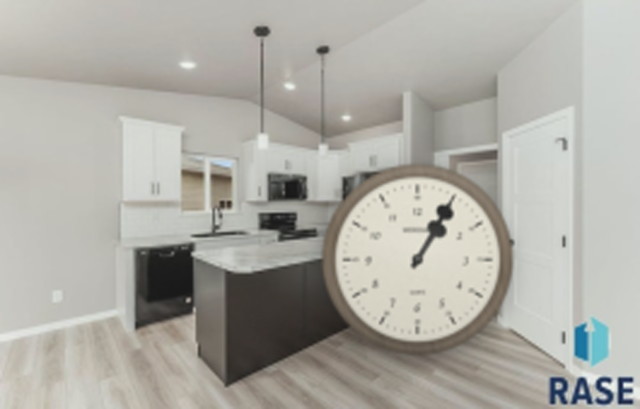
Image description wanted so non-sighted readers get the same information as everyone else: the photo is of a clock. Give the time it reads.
1:05
